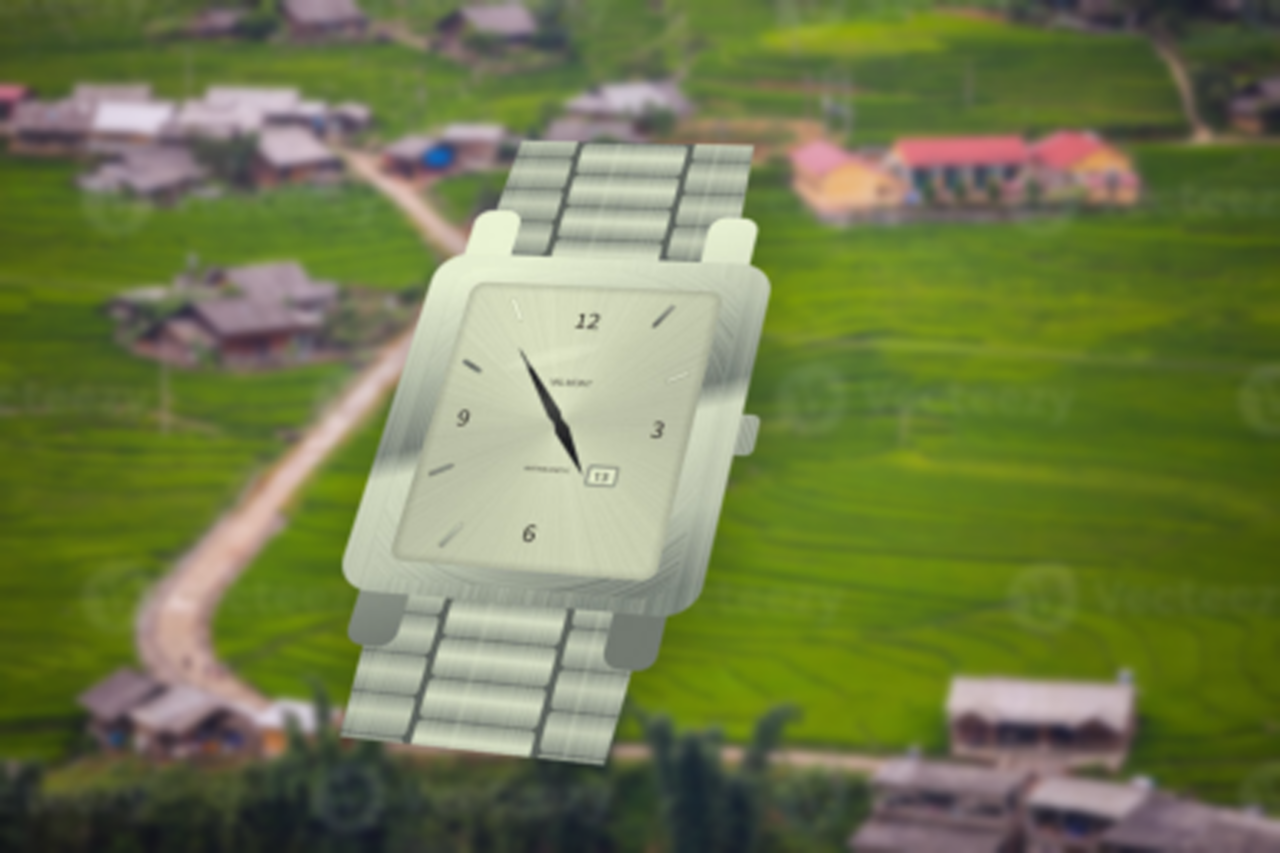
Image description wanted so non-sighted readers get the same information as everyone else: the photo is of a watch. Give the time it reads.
4:54
